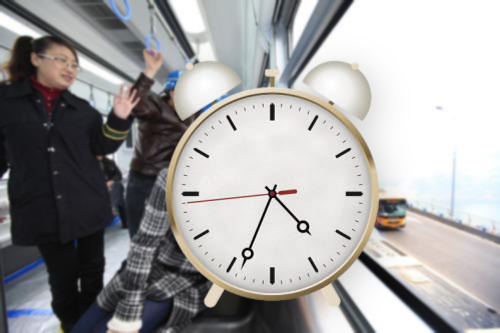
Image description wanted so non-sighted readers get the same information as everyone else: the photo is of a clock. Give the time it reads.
4:33:44
